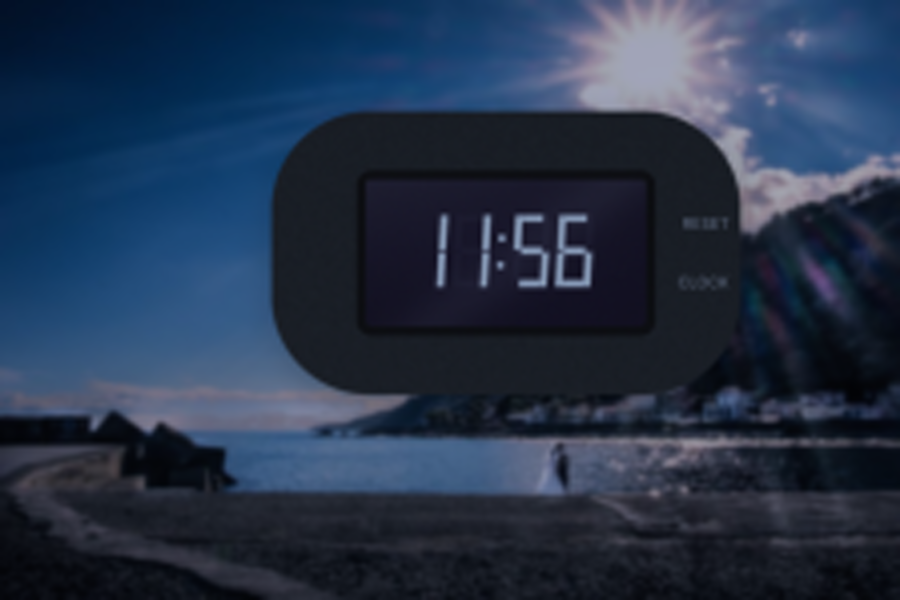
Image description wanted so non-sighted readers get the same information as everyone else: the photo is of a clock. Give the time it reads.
11:56
